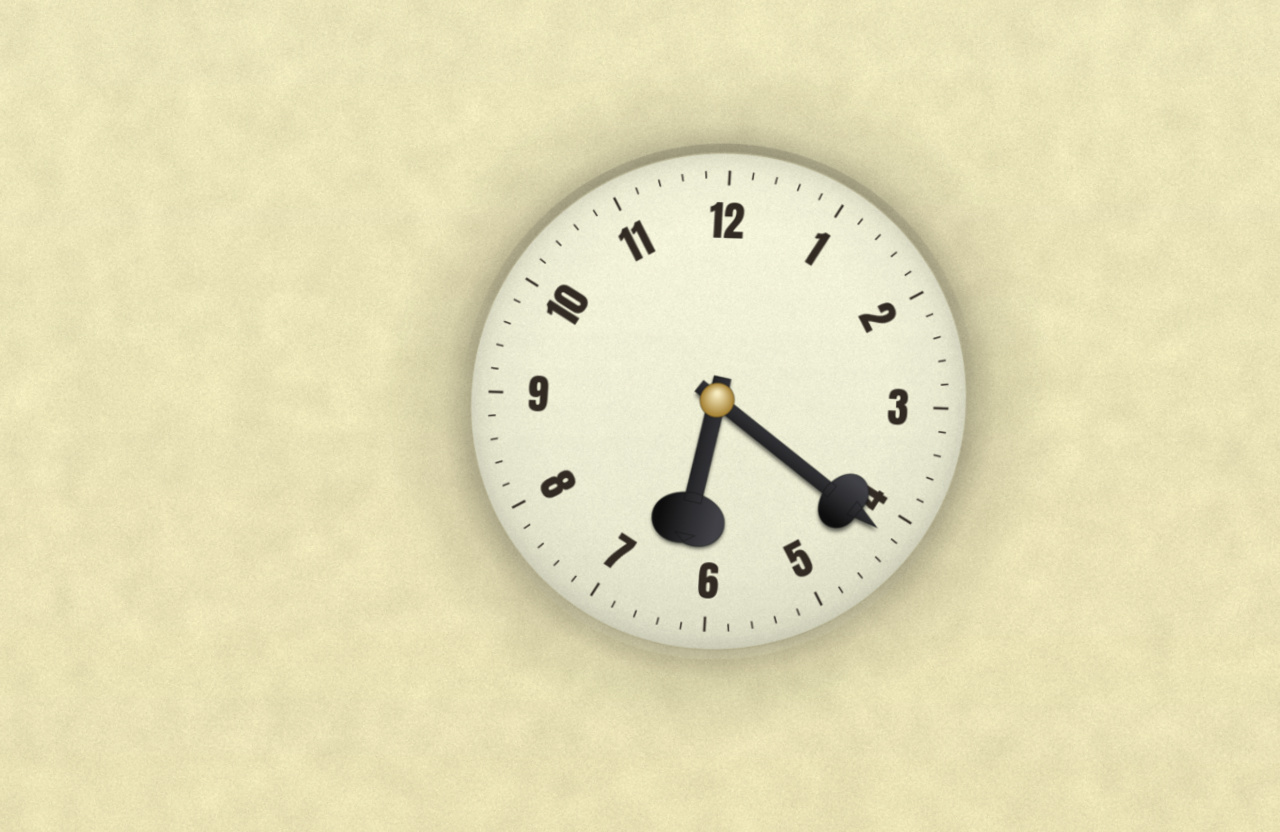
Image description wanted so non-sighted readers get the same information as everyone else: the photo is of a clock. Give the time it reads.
6:21
